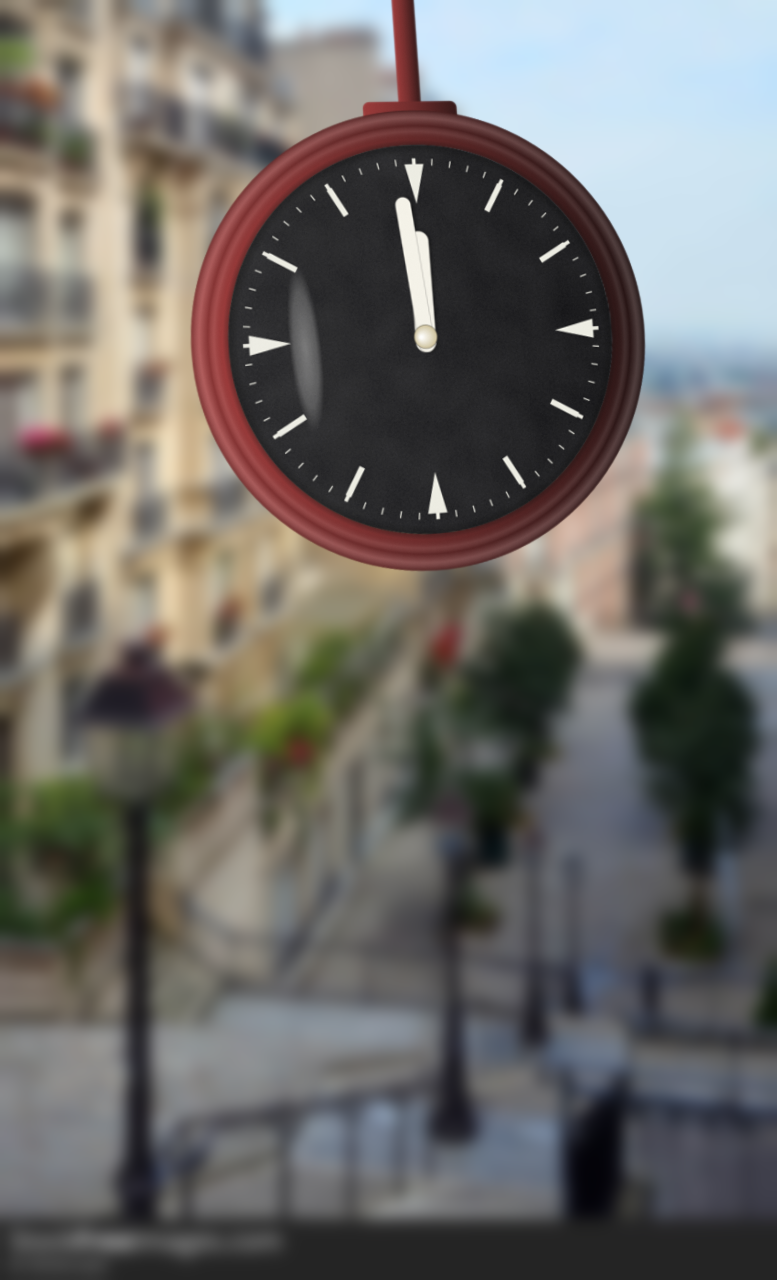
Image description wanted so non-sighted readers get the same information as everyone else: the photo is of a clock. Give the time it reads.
11:59
